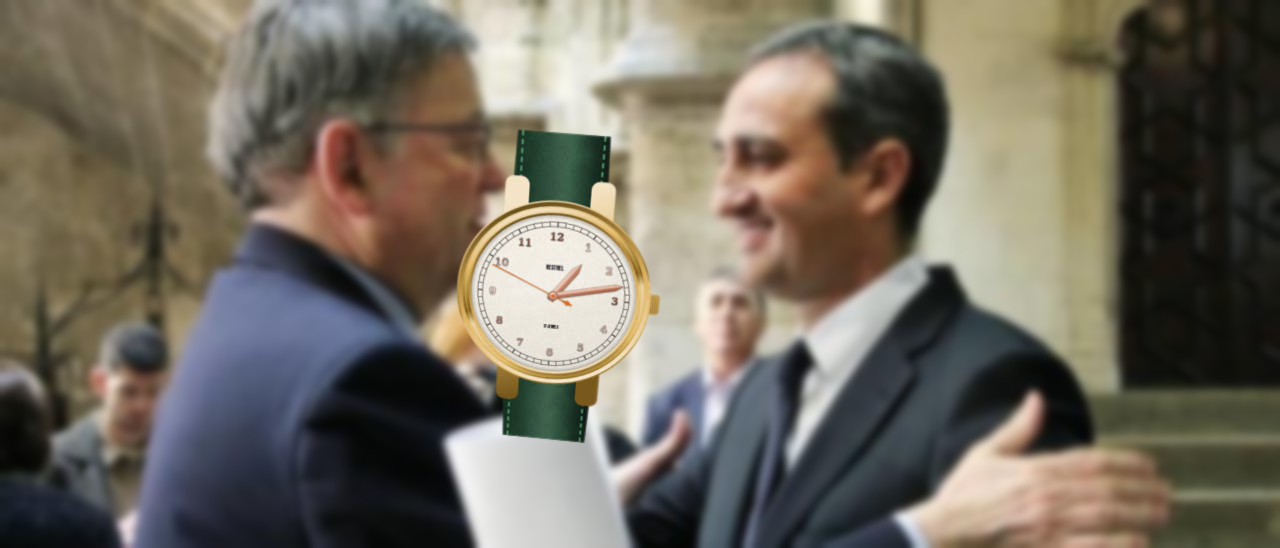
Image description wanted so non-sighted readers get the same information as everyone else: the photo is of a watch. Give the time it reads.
1:12:49
